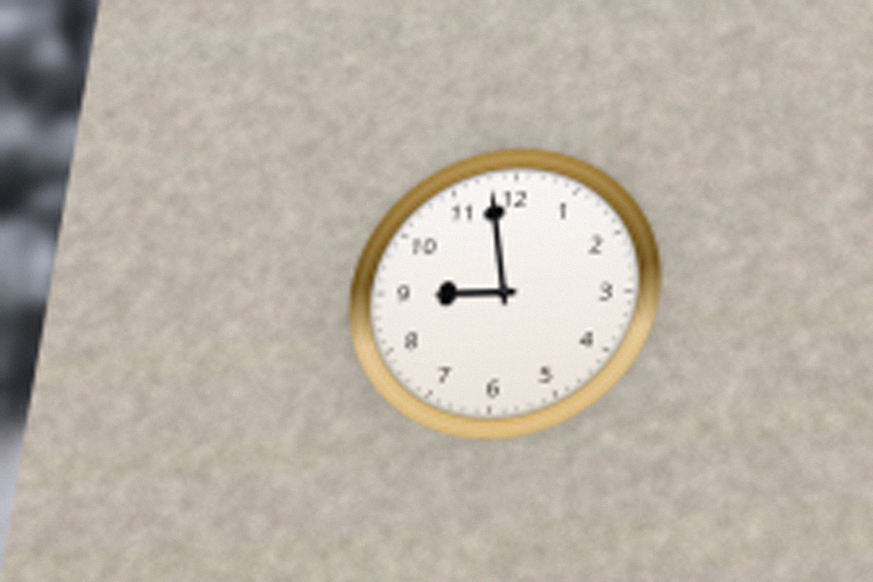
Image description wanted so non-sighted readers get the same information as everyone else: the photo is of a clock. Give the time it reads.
8:58
